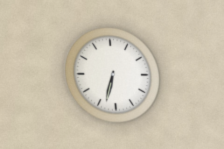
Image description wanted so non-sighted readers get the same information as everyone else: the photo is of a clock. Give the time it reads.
6:33
